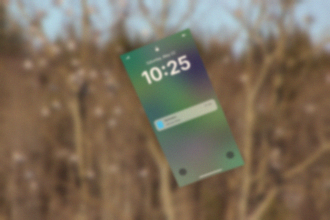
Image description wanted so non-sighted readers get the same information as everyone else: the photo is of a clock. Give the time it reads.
10:25
